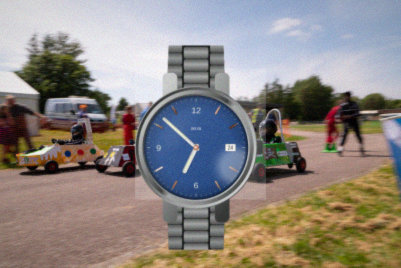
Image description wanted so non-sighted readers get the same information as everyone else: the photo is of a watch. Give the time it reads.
6:52
